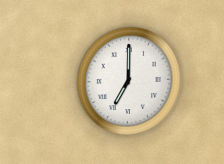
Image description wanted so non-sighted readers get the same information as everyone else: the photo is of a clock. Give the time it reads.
7:00
